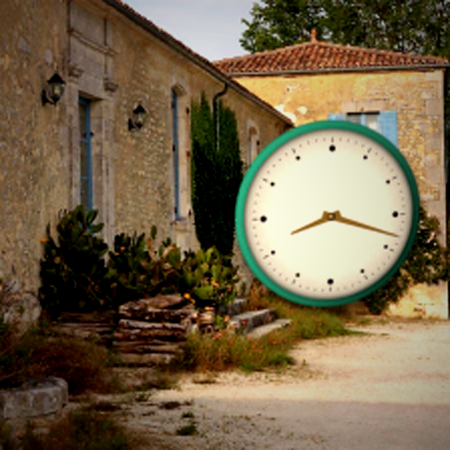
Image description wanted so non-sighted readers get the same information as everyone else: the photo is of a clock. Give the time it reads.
8:18
